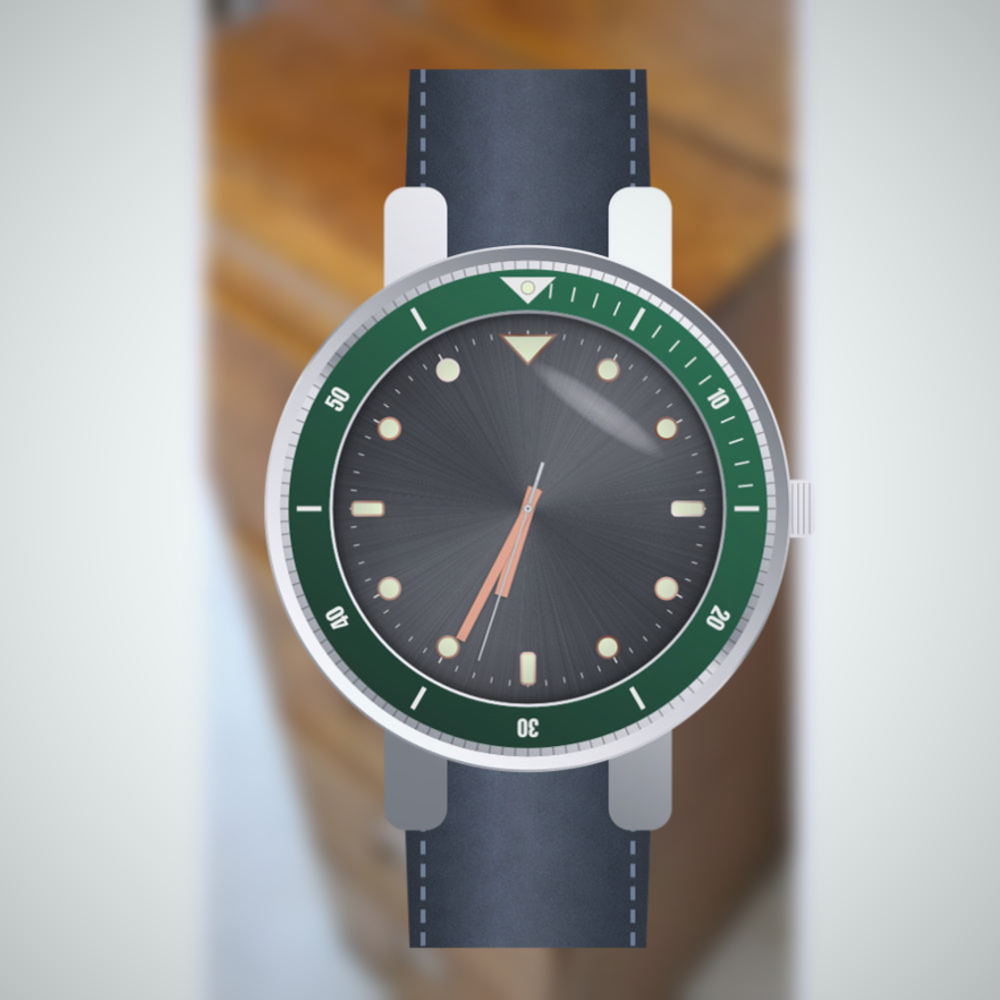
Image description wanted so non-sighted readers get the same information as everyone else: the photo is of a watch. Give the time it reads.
6:34:33
